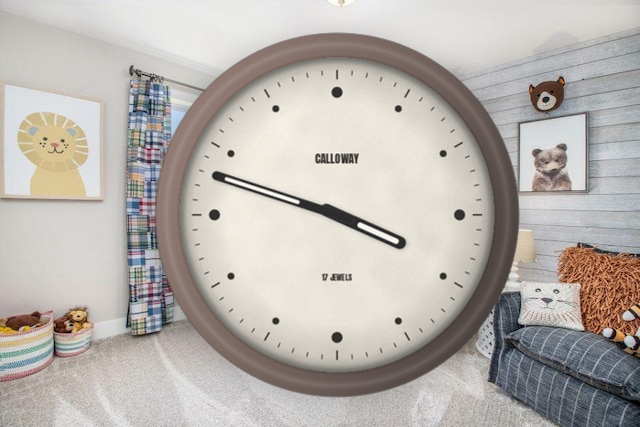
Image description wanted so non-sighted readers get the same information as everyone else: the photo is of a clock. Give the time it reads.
3:48
